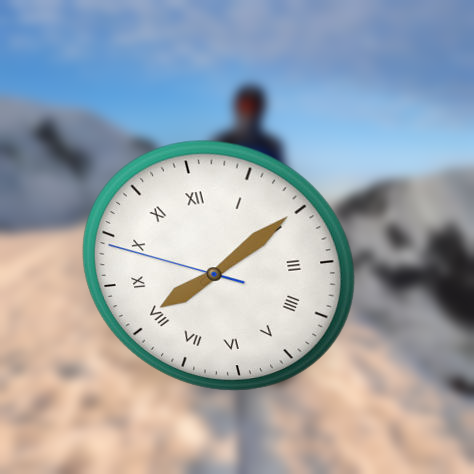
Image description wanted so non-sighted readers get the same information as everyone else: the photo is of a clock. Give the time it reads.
8:09:49
